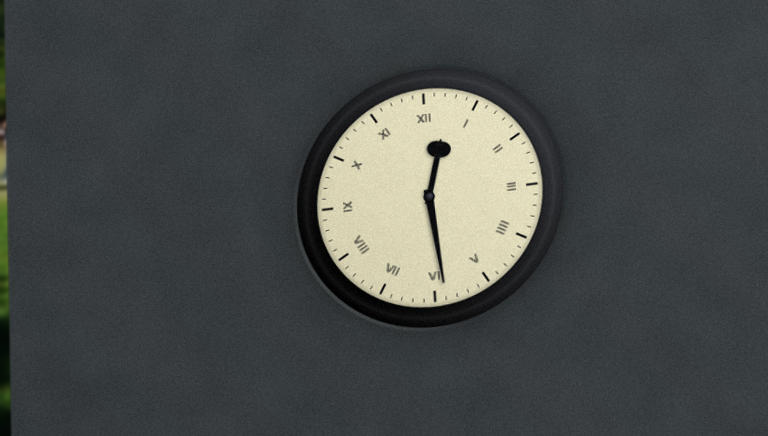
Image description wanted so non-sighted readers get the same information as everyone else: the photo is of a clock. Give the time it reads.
12:29
